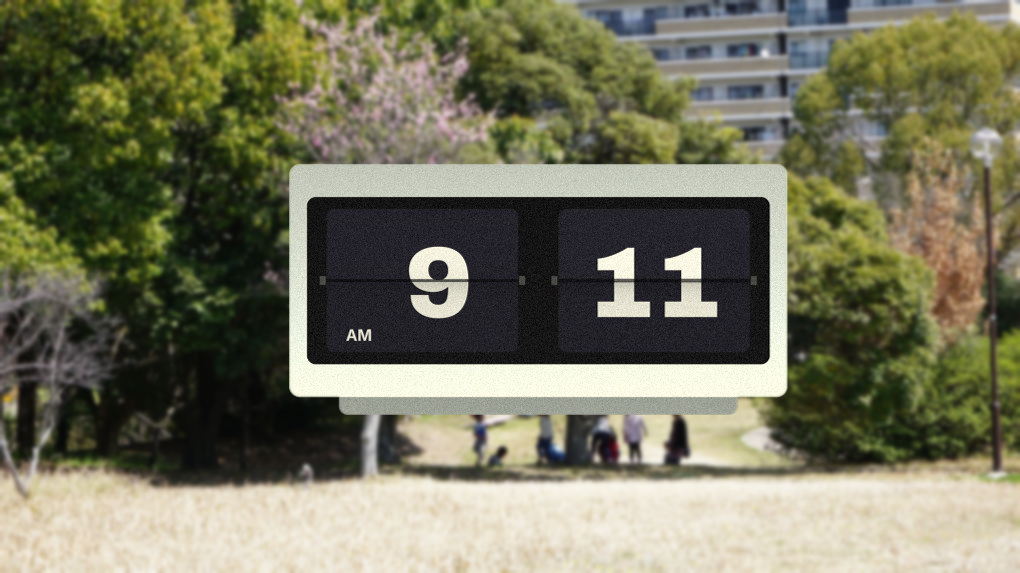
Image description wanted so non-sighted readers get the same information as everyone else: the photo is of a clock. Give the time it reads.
9:11
